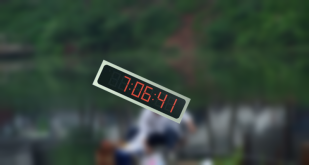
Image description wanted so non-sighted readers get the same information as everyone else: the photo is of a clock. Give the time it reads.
7:06:41
